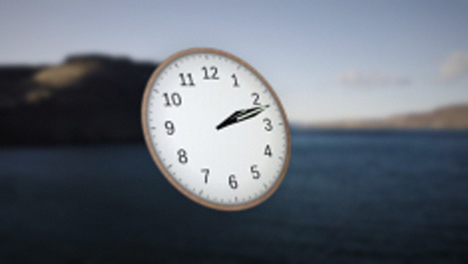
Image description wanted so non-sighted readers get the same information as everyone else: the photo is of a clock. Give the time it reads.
2:12
